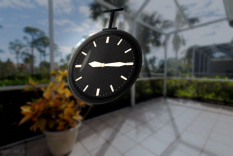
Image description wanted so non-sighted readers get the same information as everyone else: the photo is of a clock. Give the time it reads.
9:15
